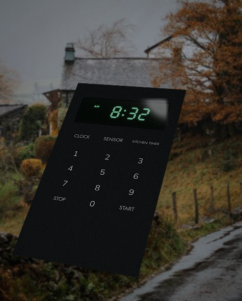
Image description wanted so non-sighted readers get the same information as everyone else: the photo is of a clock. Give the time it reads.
8:32
